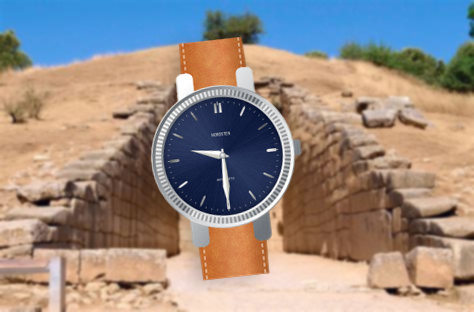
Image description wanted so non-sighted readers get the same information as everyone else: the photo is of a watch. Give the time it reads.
9:30
